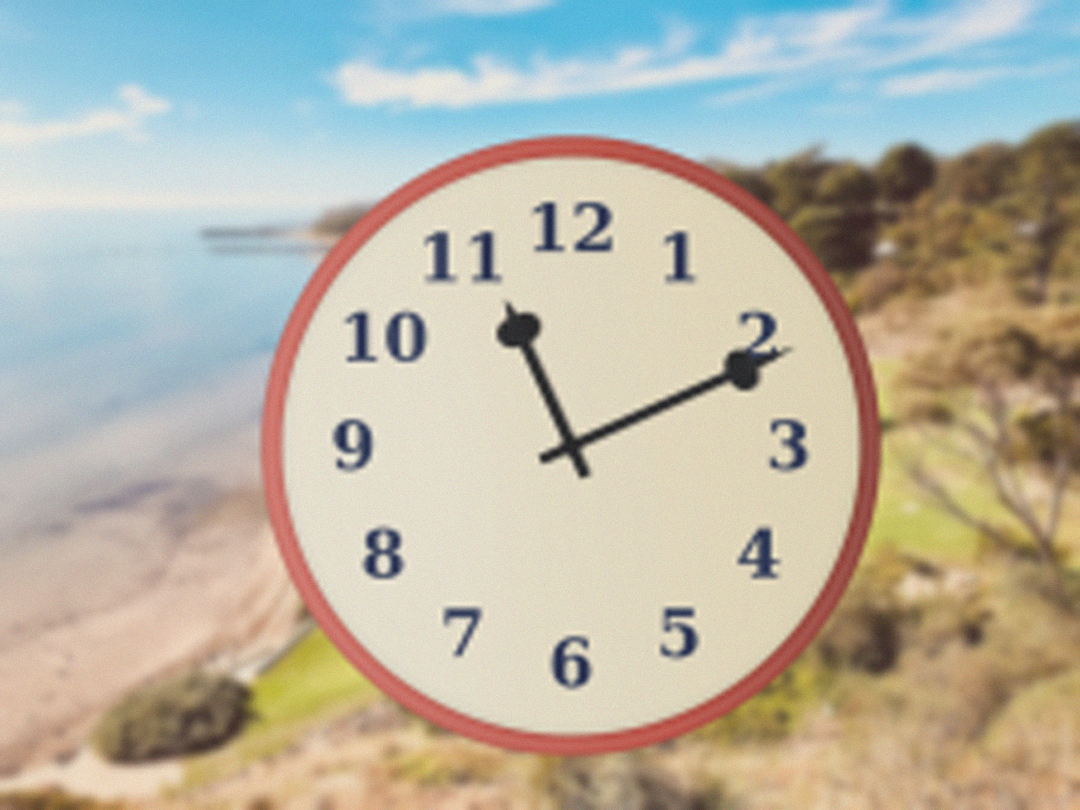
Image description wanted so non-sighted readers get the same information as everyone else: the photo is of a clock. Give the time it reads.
11:11
